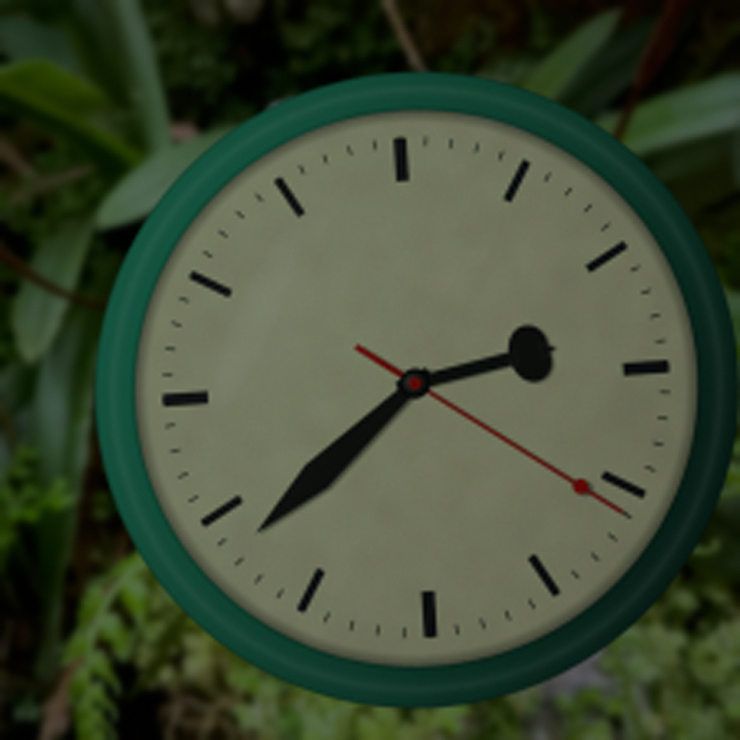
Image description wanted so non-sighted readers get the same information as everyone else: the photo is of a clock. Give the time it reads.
2:38:21
